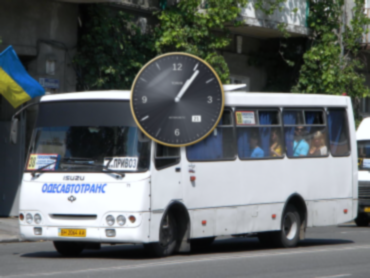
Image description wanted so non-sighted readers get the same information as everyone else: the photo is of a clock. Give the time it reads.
1:06
